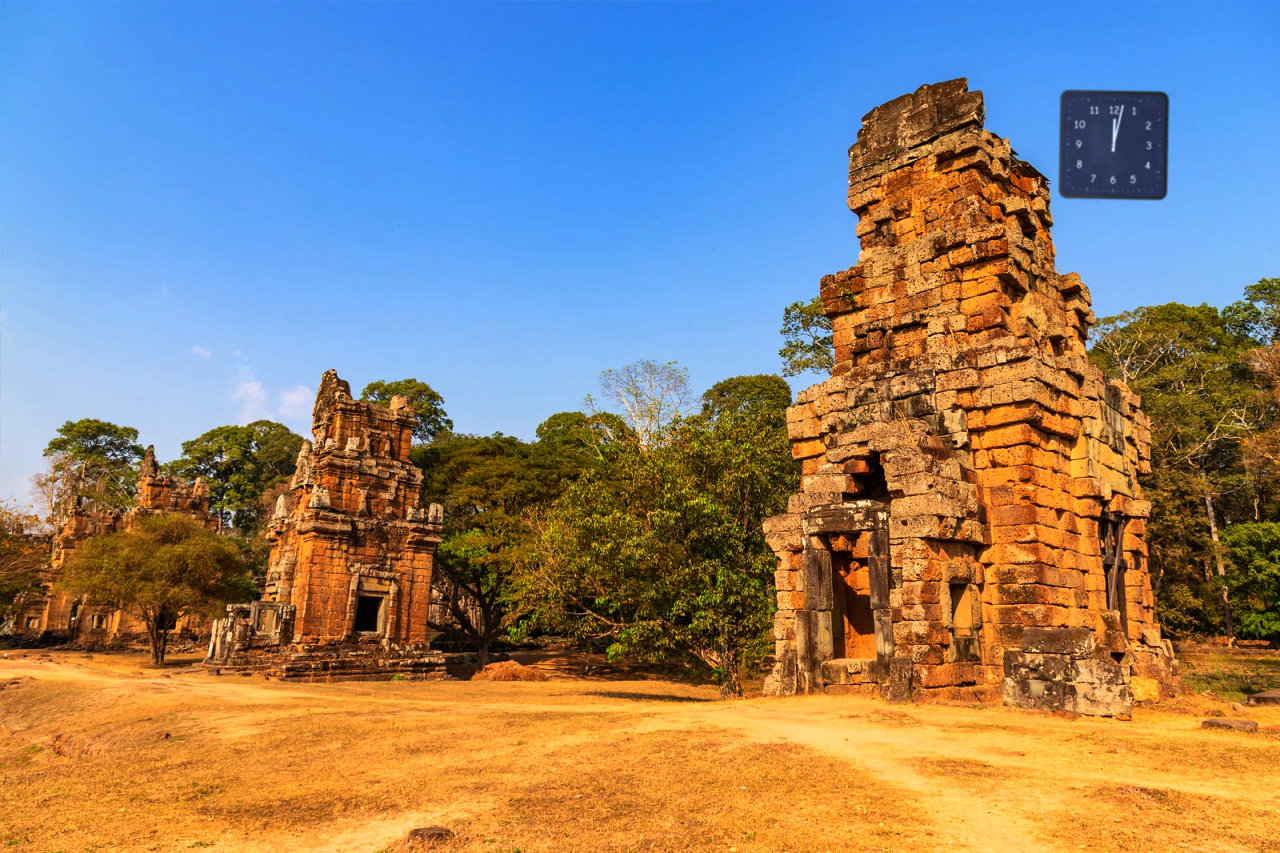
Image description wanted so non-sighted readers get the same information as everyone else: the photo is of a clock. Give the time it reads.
12:02
